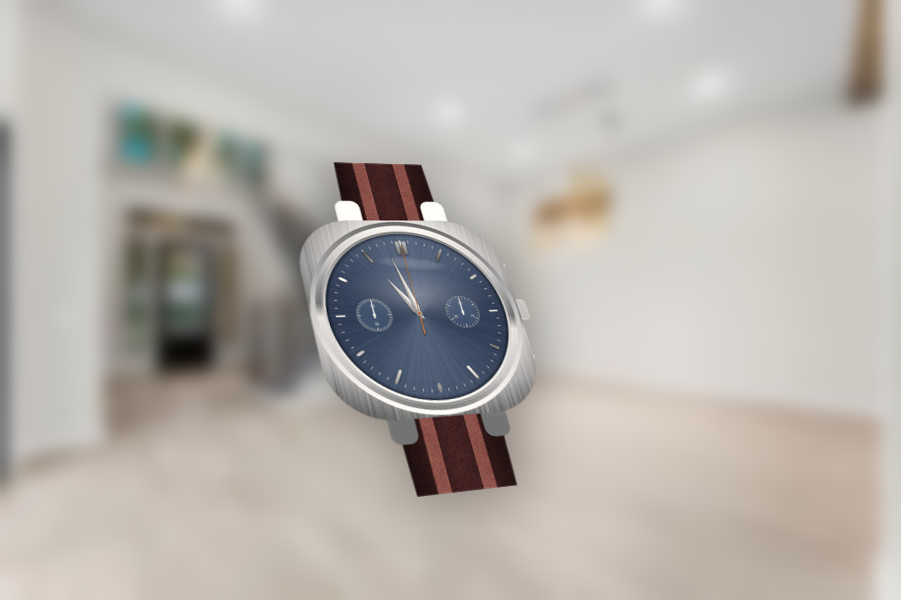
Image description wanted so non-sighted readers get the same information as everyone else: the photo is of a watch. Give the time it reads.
10:58
